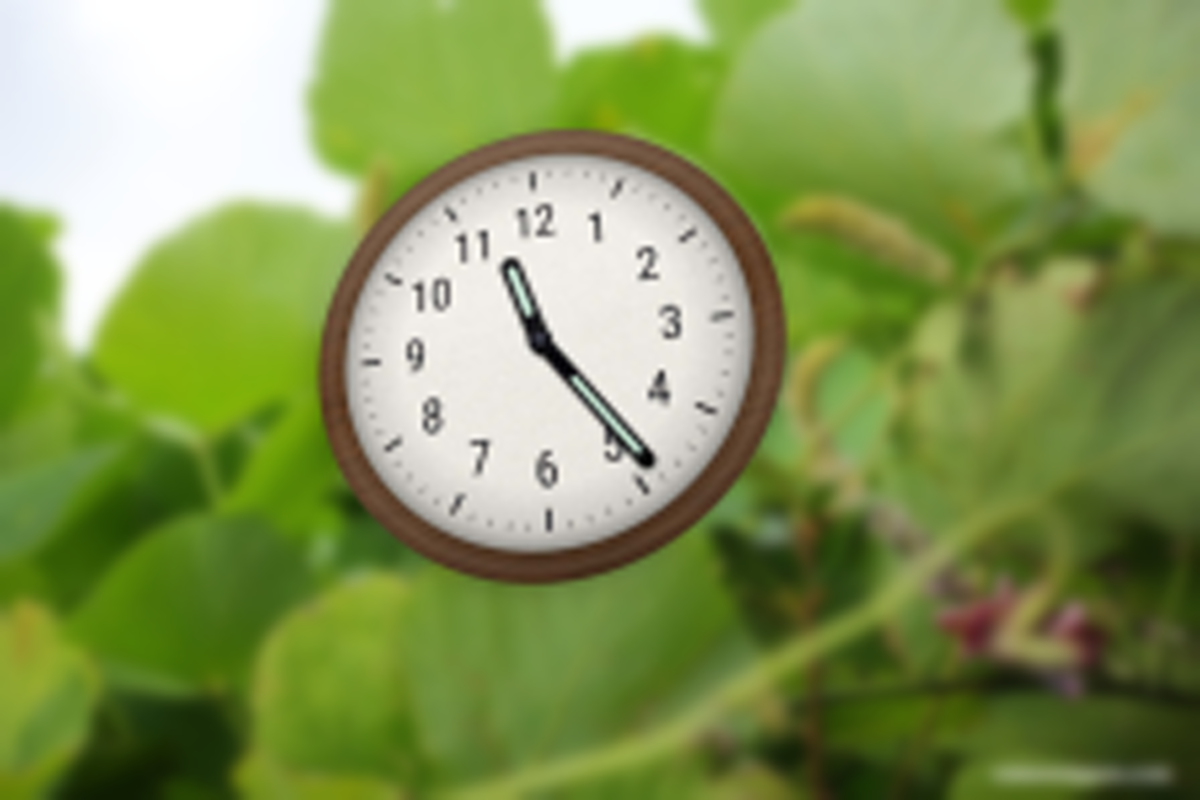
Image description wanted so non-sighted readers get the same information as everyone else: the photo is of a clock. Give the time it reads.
11:24
